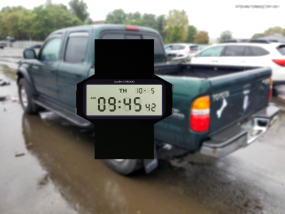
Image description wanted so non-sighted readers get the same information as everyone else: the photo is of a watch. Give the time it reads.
9:45:42
